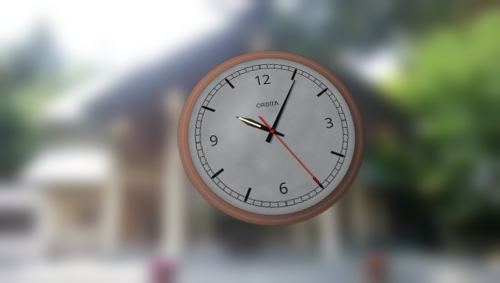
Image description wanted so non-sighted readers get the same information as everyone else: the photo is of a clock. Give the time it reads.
10:05:25
